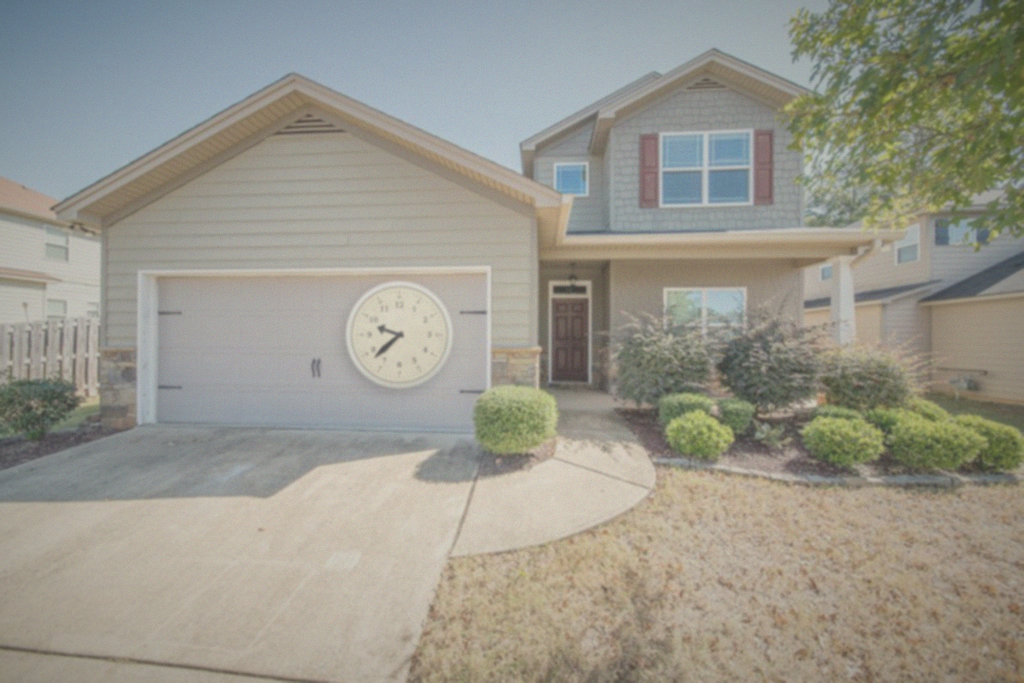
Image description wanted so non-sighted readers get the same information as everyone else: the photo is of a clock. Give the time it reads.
9:38
